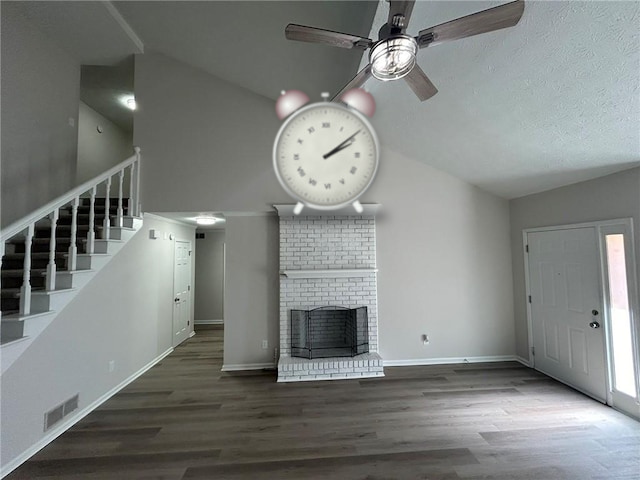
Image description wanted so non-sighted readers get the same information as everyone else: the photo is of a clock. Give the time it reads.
2:09
